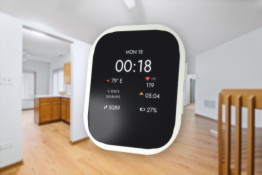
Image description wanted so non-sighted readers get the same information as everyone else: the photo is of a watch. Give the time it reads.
0:18
